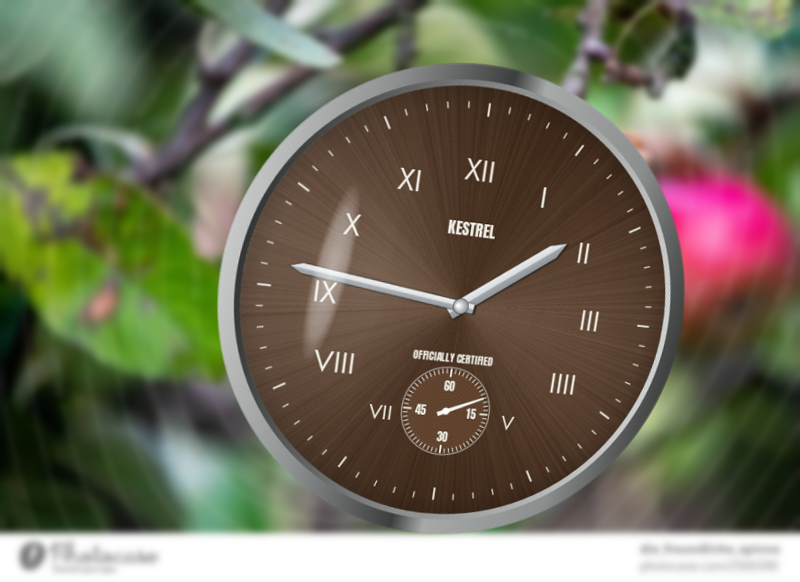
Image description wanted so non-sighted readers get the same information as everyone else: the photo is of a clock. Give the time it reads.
1:46:11
